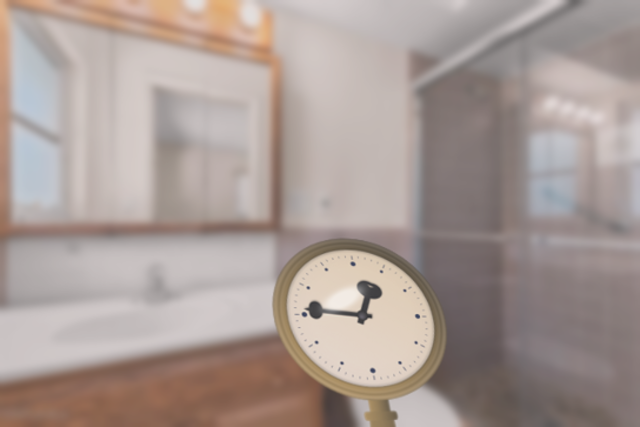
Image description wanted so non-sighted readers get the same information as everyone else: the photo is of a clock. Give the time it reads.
12:46
